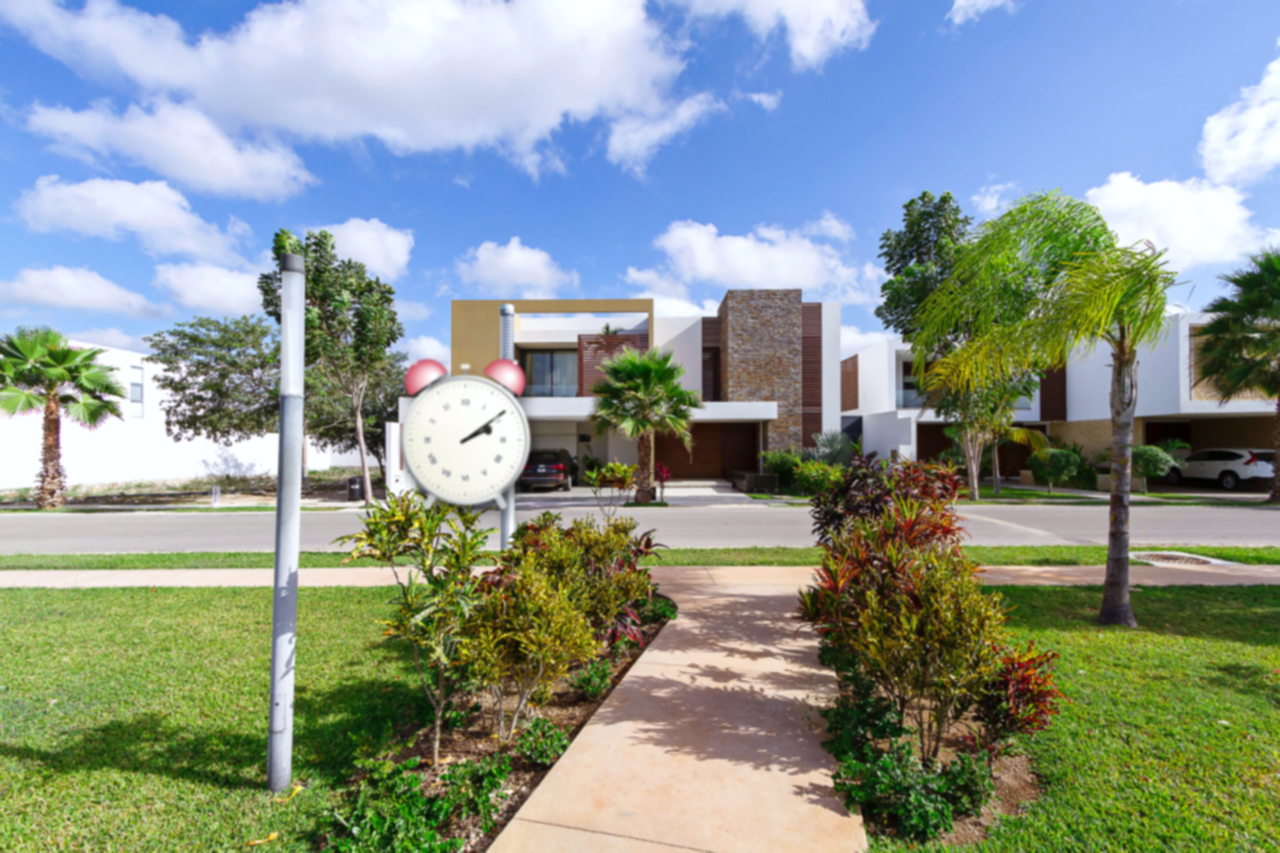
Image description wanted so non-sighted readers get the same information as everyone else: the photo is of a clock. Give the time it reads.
2:09
